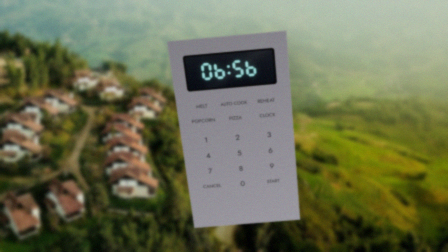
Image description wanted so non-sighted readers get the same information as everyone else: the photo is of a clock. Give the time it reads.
6:56
